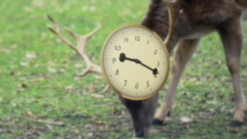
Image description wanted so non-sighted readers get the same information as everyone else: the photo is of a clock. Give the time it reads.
9:19
